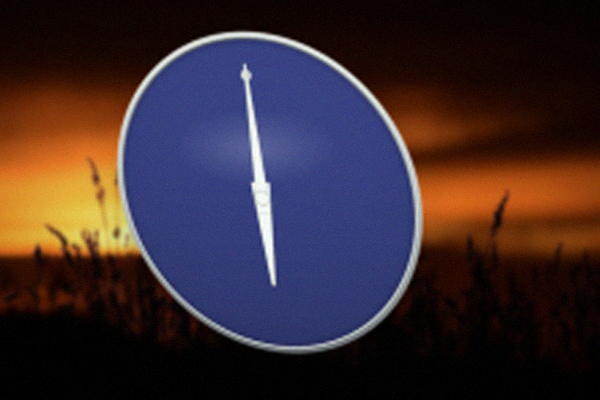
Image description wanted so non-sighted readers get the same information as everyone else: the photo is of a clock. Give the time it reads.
6:00
